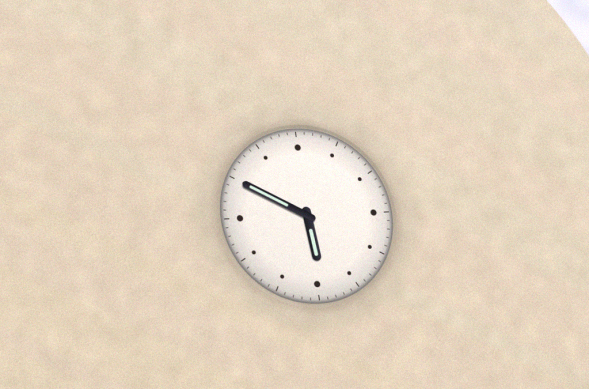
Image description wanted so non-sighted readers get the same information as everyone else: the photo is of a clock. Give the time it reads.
5:50
